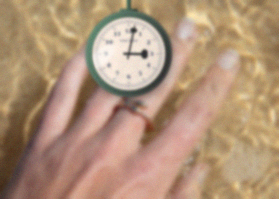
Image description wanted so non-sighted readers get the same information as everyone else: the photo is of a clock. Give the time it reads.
3:02
